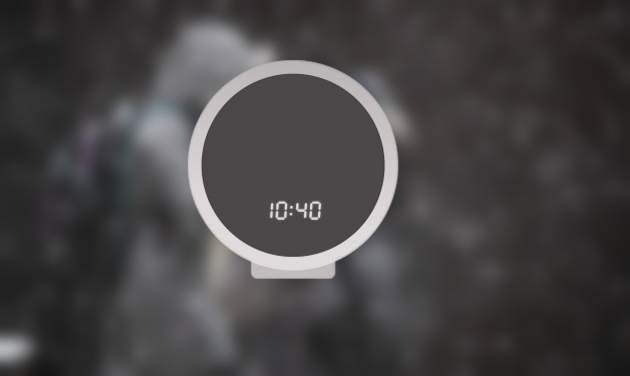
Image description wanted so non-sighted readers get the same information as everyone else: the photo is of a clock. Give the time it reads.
10:40
